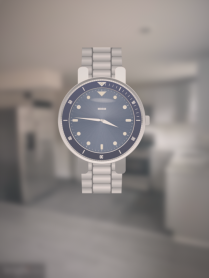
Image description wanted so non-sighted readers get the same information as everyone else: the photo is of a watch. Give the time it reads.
3:46
